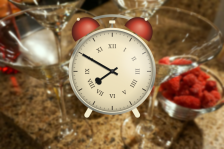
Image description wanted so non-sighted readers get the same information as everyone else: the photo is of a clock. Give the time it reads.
7:50
